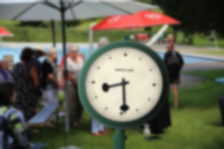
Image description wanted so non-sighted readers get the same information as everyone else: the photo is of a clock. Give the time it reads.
8:29
